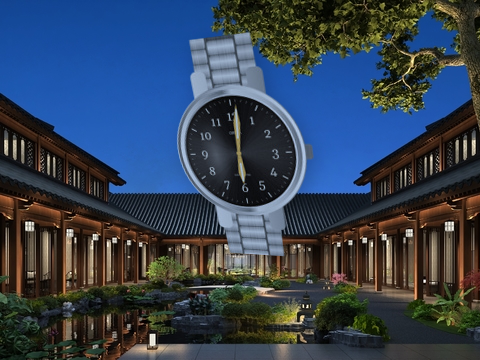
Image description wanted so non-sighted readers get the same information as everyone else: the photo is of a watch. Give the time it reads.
6:01
